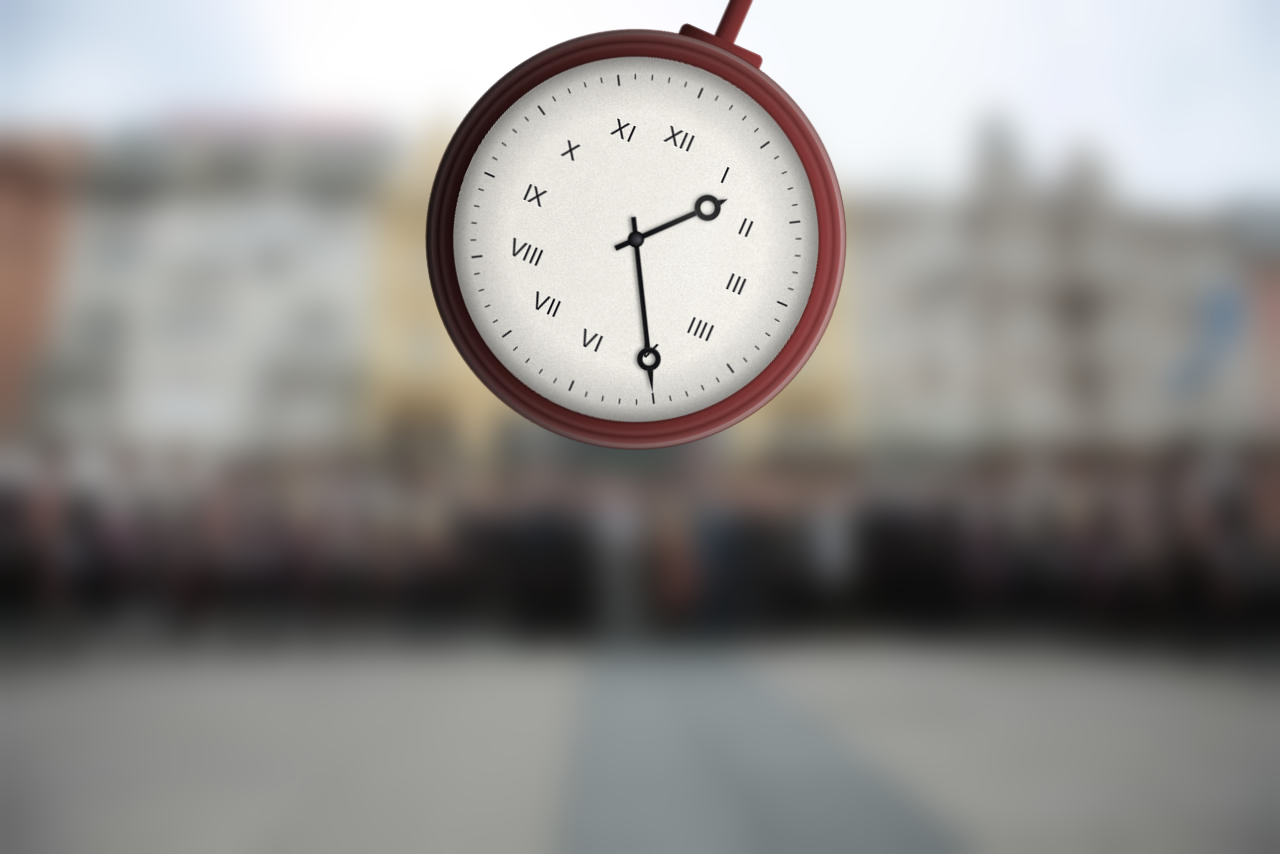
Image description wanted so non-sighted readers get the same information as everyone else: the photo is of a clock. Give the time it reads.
1:25
